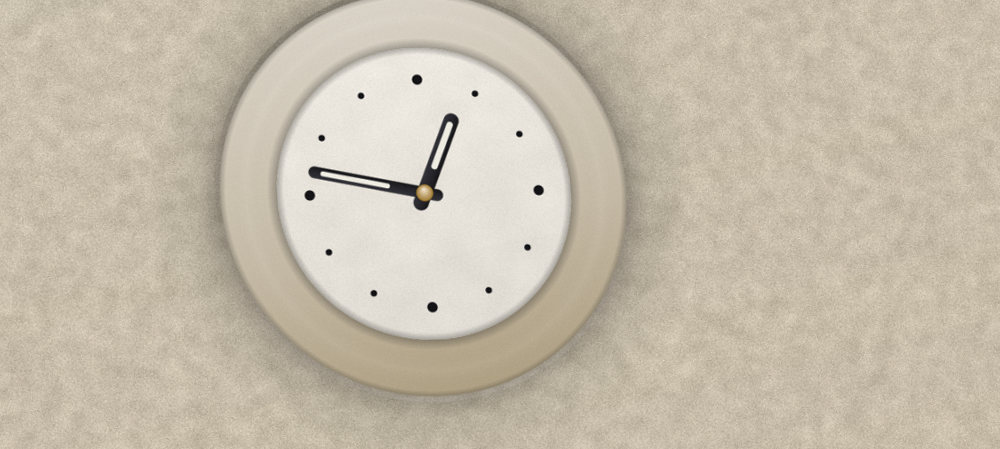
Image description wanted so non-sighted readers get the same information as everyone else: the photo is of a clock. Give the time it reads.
12:47
